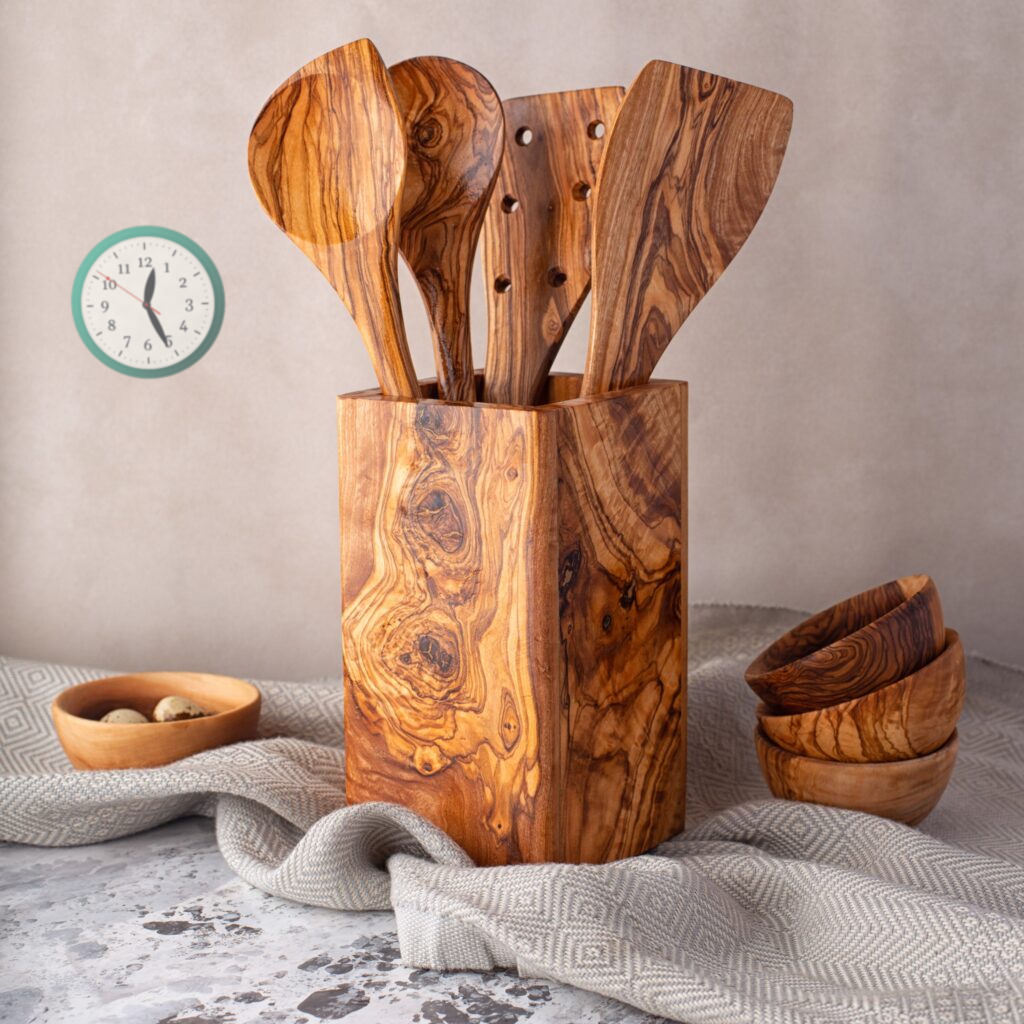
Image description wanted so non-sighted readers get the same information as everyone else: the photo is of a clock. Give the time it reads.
12:25:51
